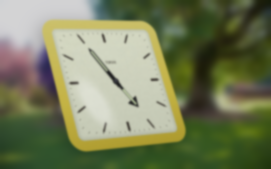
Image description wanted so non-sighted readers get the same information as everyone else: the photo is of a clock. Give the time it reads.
4:55
